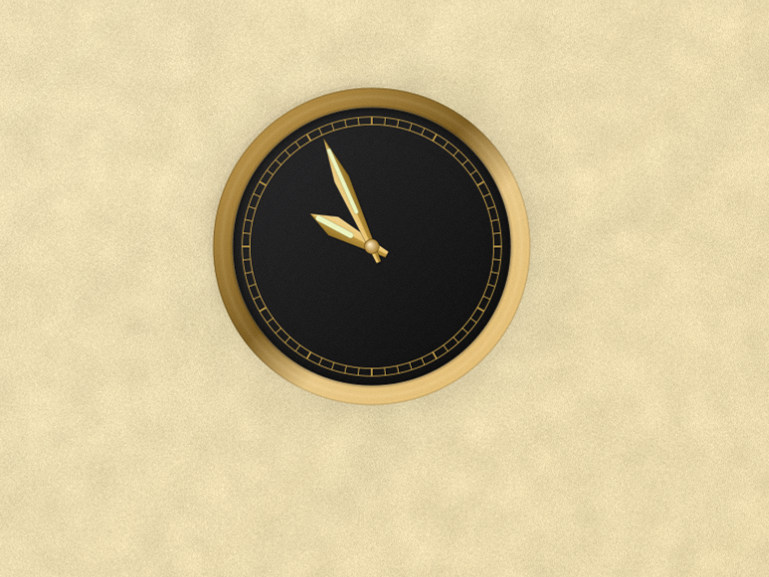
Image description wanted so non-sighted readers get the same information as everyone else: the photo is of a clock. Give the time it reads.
9:56
